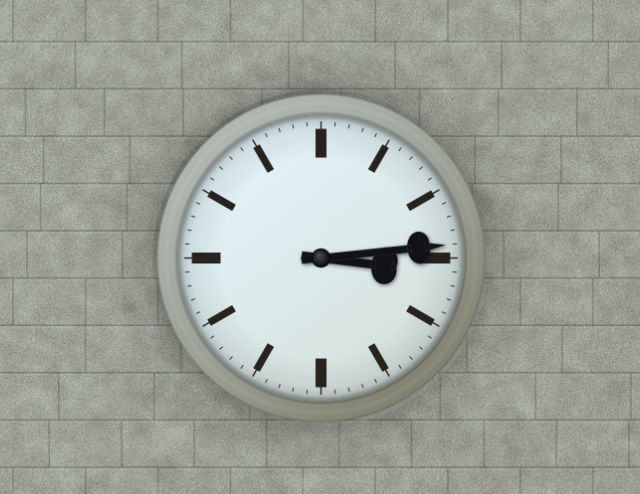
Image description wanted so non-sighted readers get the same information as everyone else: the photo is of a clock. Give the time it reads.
3:14
